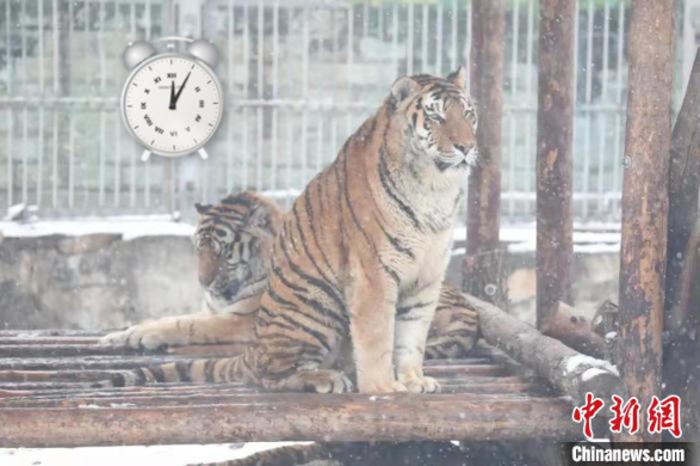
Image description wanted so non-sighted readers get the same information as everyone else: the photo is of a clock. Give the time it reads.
12:05
